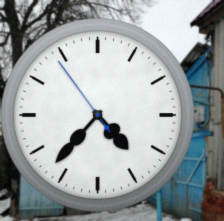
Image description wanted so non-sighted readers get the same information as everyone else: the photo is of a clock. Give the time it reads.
4:36:54
